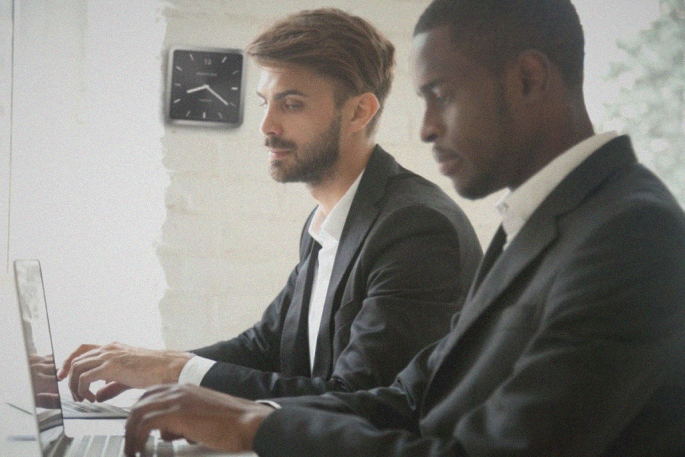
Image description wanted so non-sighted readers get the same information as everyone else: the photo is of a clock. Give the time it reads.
8:21
